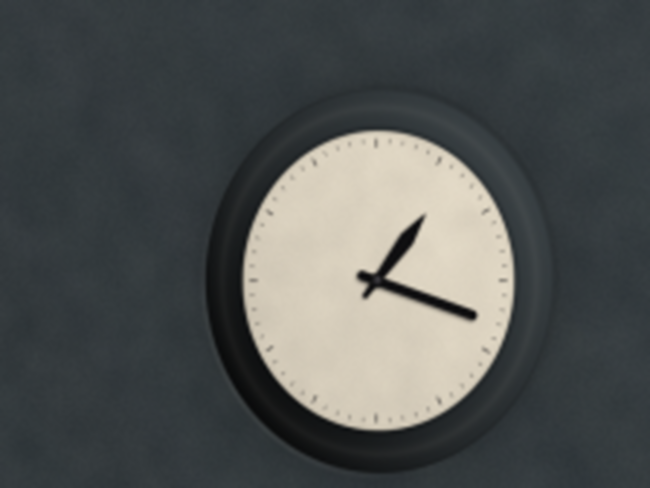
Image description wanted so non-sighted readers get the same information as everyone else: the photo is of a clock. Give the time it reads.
1:18
